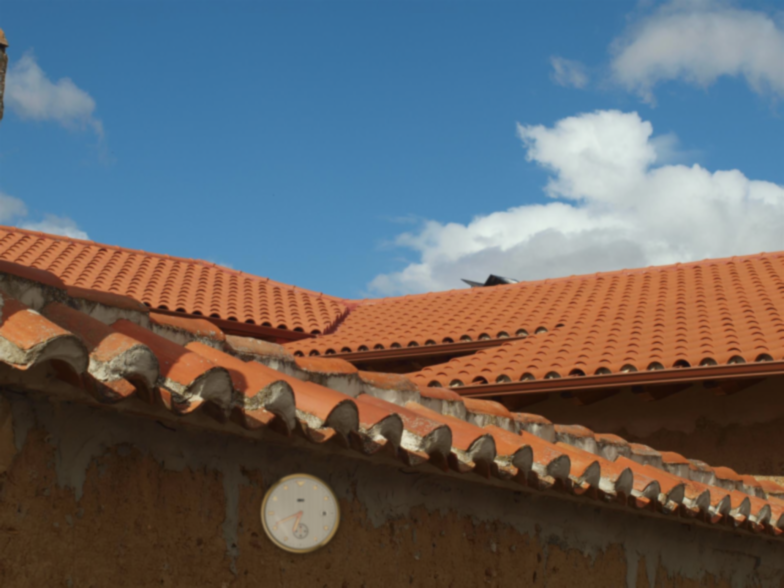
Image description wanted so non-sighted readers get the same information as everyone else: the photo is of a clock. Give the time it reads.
6:41
